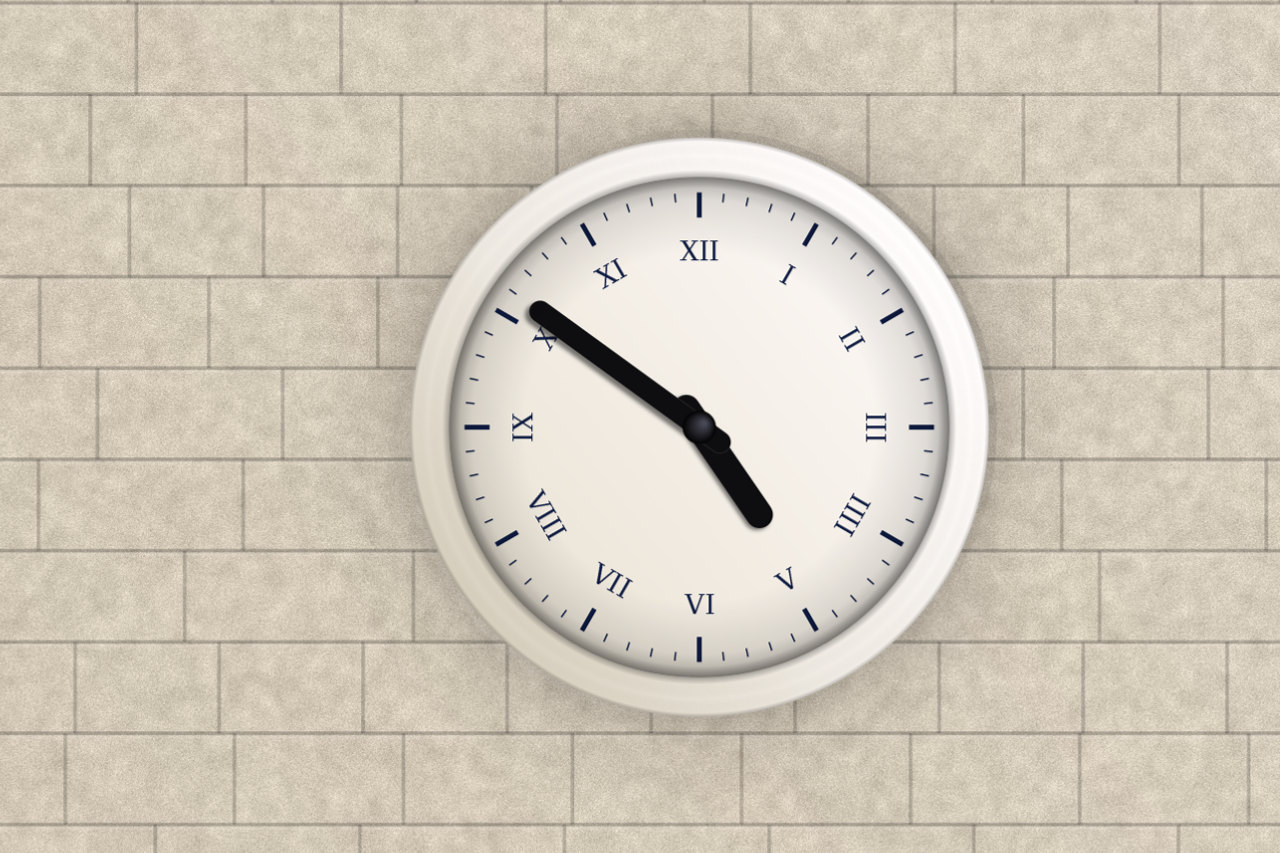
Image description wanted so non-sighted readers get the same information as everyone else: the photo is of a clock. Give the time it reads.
4:51
